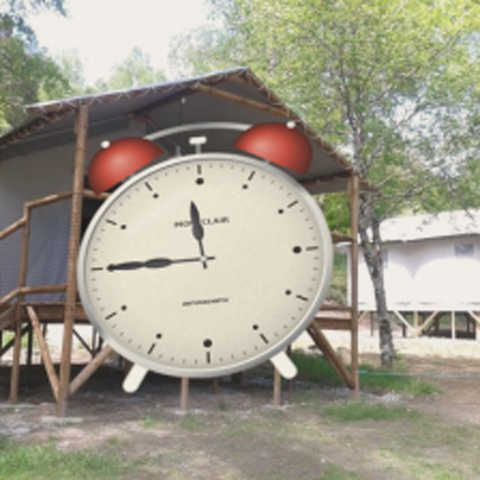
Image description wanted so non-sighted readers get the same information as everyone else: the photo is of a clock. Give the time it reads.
11:45
